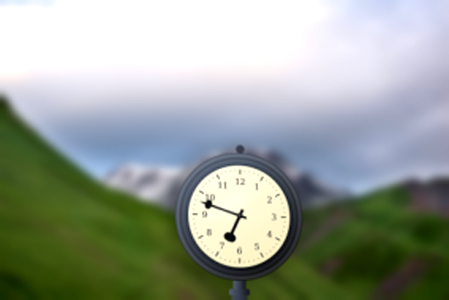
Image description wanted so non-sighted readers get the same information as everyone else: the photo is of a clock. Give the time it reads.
6:48
